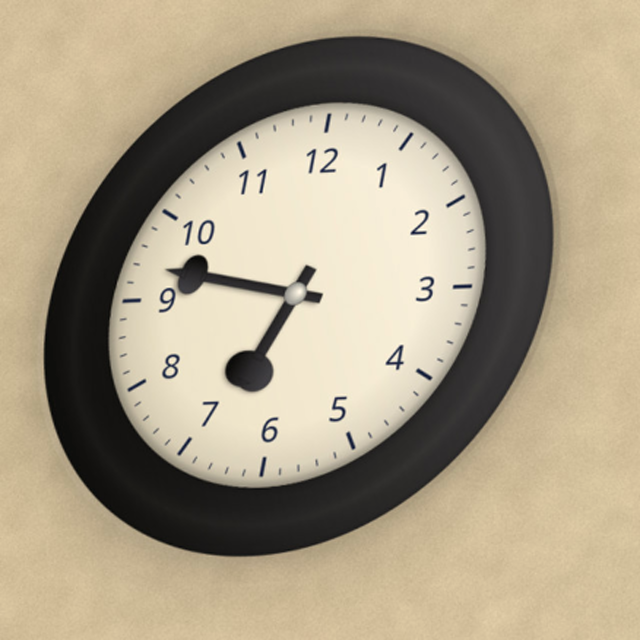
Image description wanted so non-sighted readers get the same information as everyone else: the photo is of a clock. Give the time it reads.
6:47
